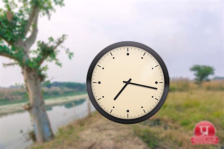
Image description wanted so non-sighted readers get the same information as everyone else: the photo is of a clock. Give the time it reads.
7:17
